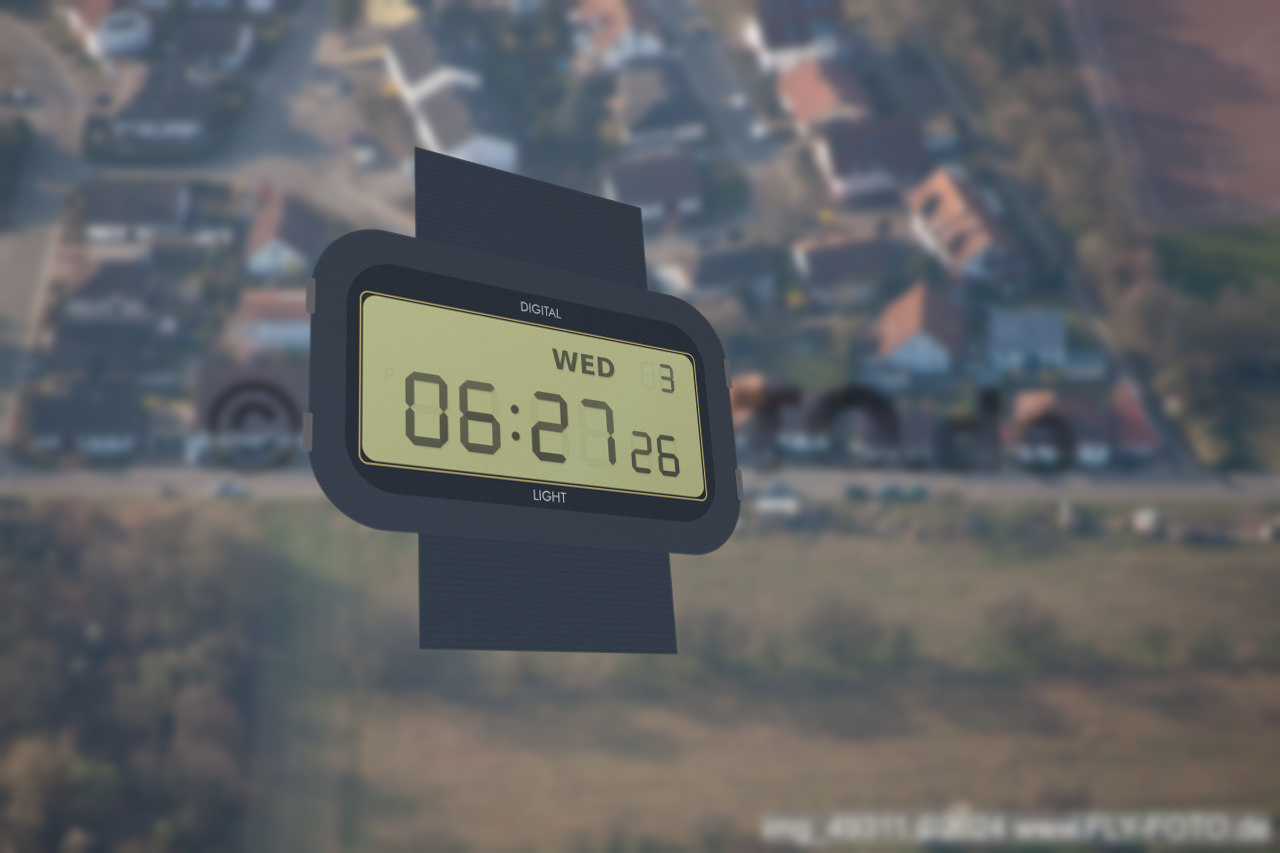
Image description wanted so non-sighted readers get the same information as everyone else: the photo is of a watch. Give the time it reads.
6:27:26
